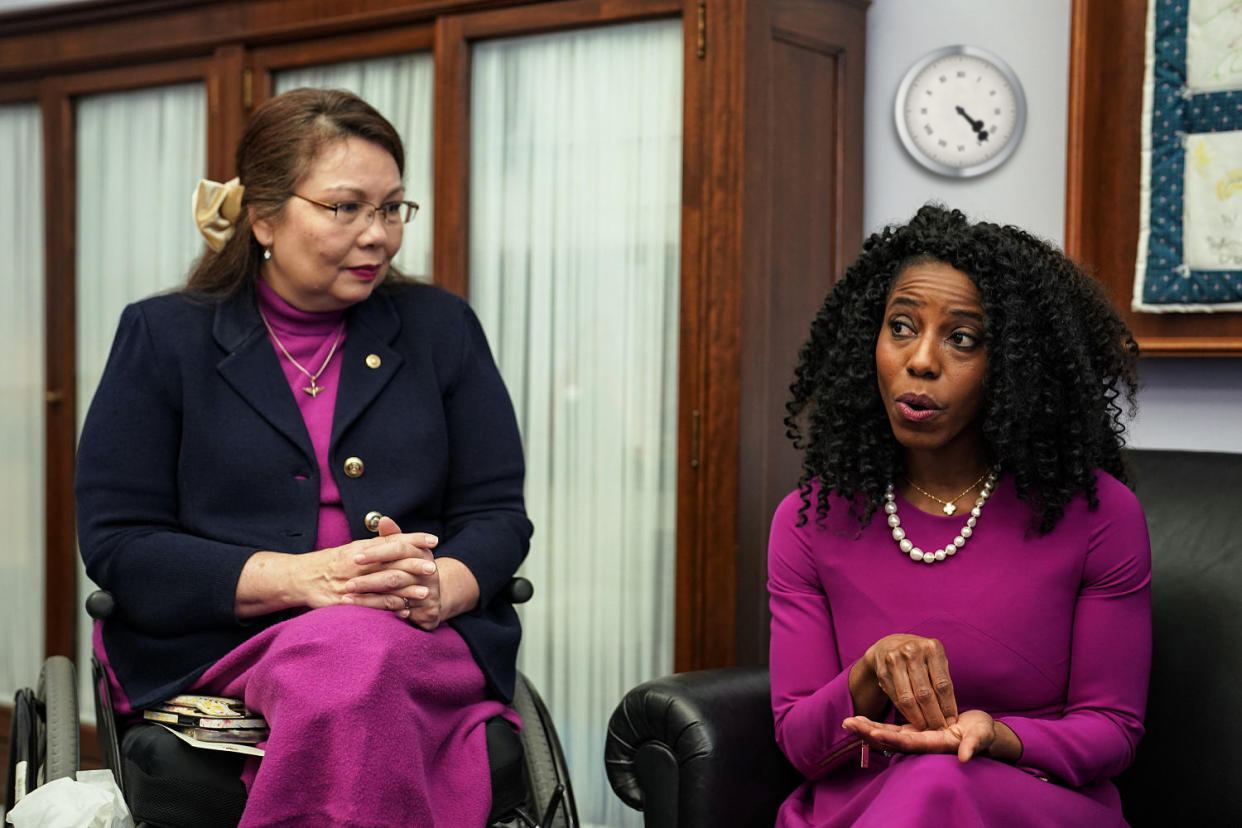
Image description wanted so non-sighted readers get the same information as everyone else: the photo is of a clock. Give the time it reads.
4:23
